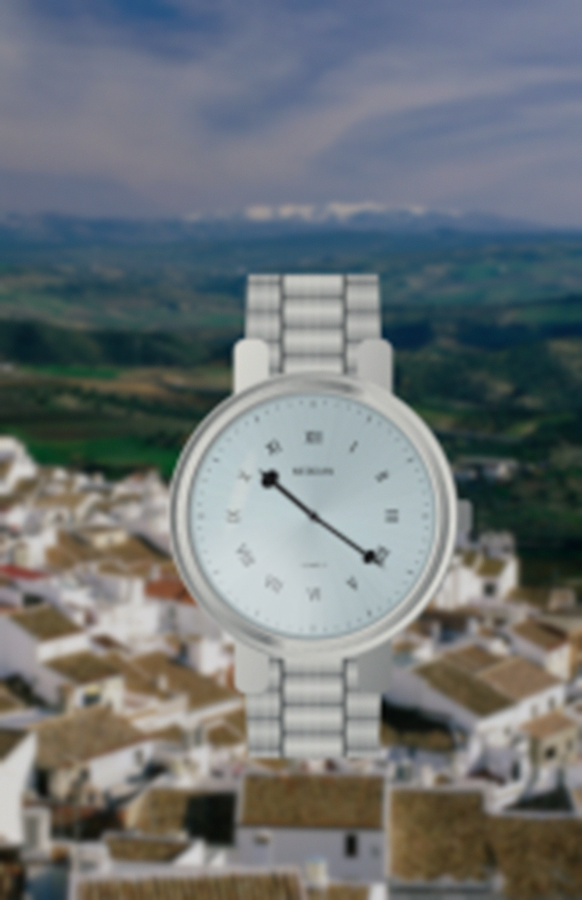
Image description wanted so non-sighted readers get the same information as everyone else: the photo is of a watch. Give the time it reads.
10:21
